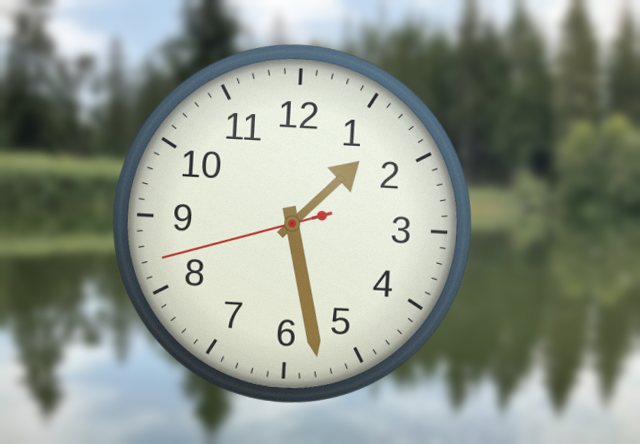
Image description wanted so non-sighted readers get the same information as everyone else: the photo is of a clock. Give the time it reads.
1:27:42
